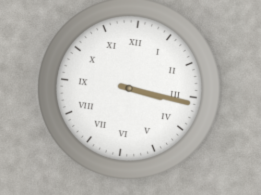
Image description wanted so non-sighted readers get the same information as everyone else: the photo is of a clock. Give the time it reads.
3:16
